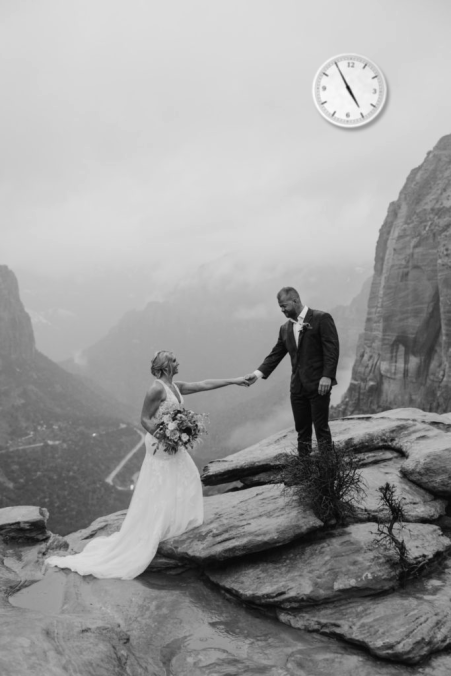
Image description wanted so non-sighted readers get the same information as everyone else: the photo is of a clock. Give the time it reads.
4:55
